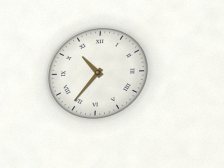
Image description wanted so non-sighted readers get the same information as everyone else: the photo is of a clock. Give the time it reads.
10:36
